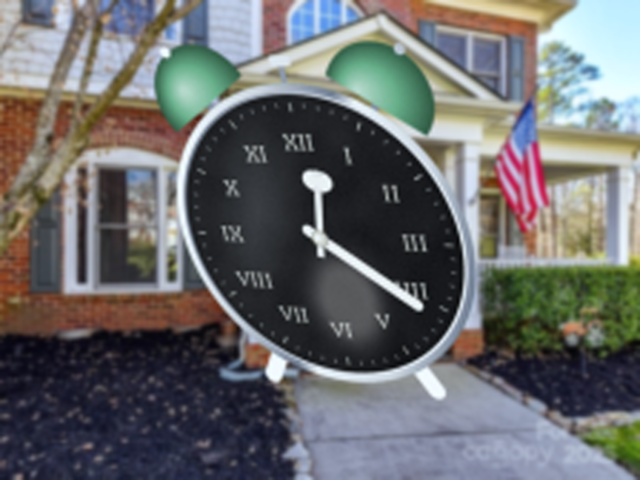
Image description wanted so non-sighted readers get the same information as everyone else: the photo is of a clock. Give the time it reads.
12:21
